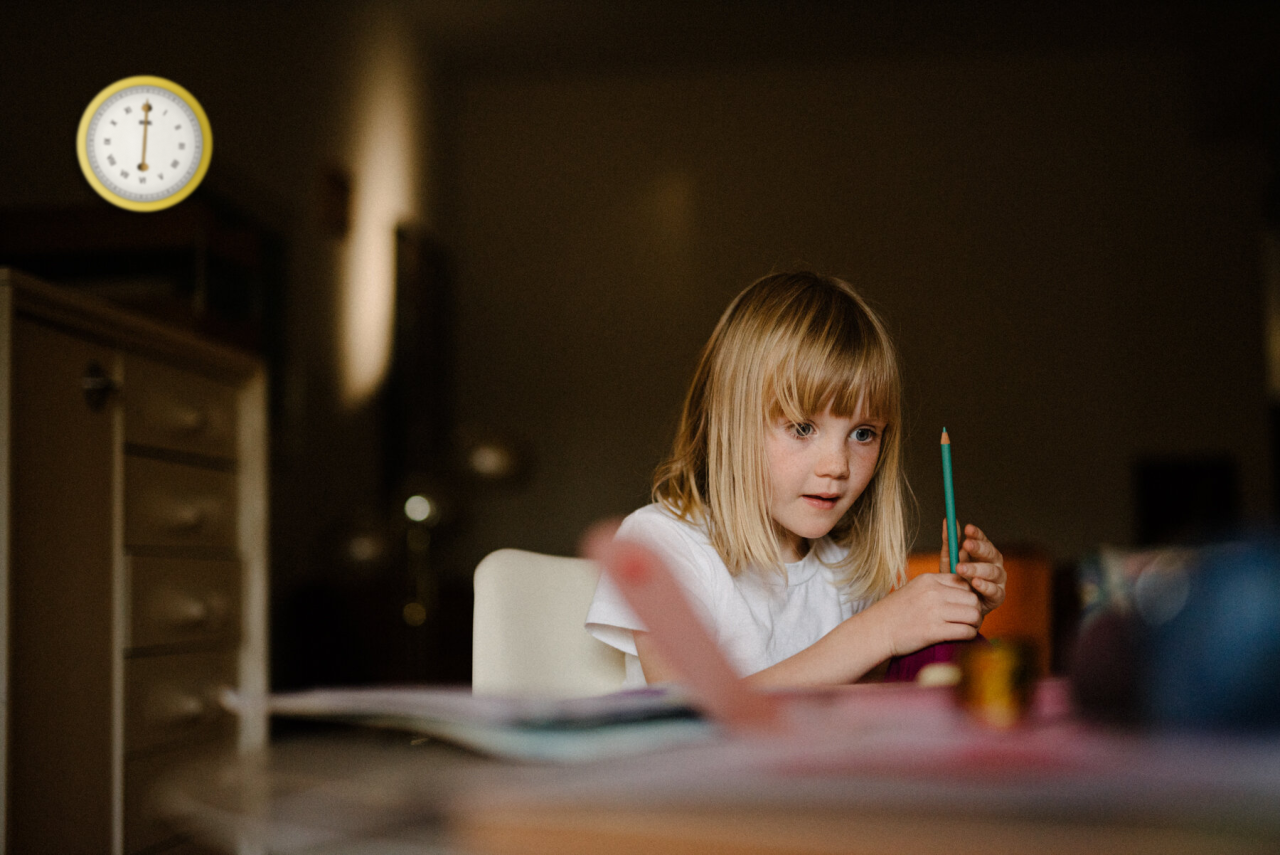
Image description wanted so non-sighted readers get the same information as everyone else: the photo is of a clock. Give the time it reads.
6:00
